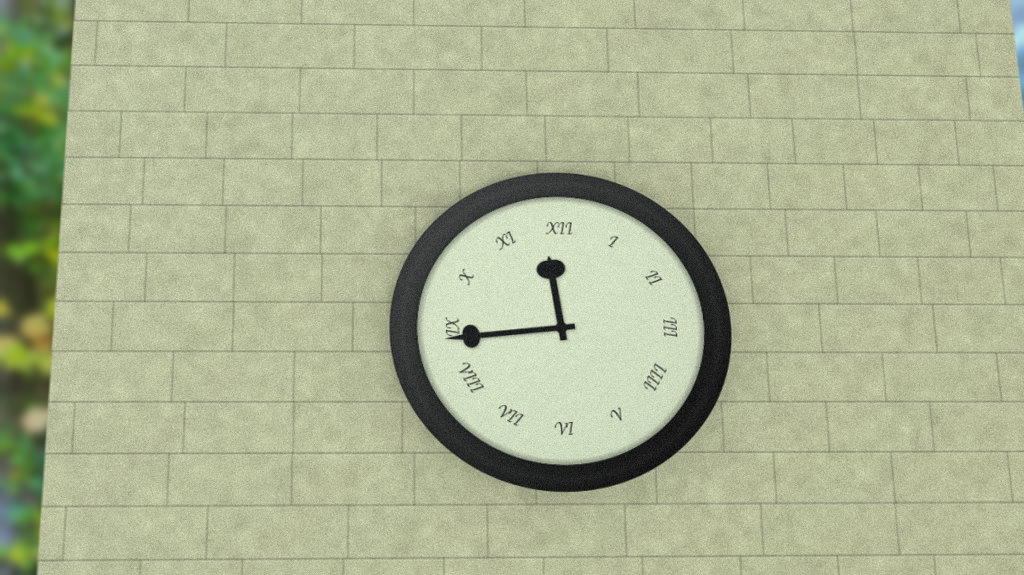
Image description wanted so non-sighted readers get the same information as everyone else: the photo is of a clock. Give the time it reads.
11:44
